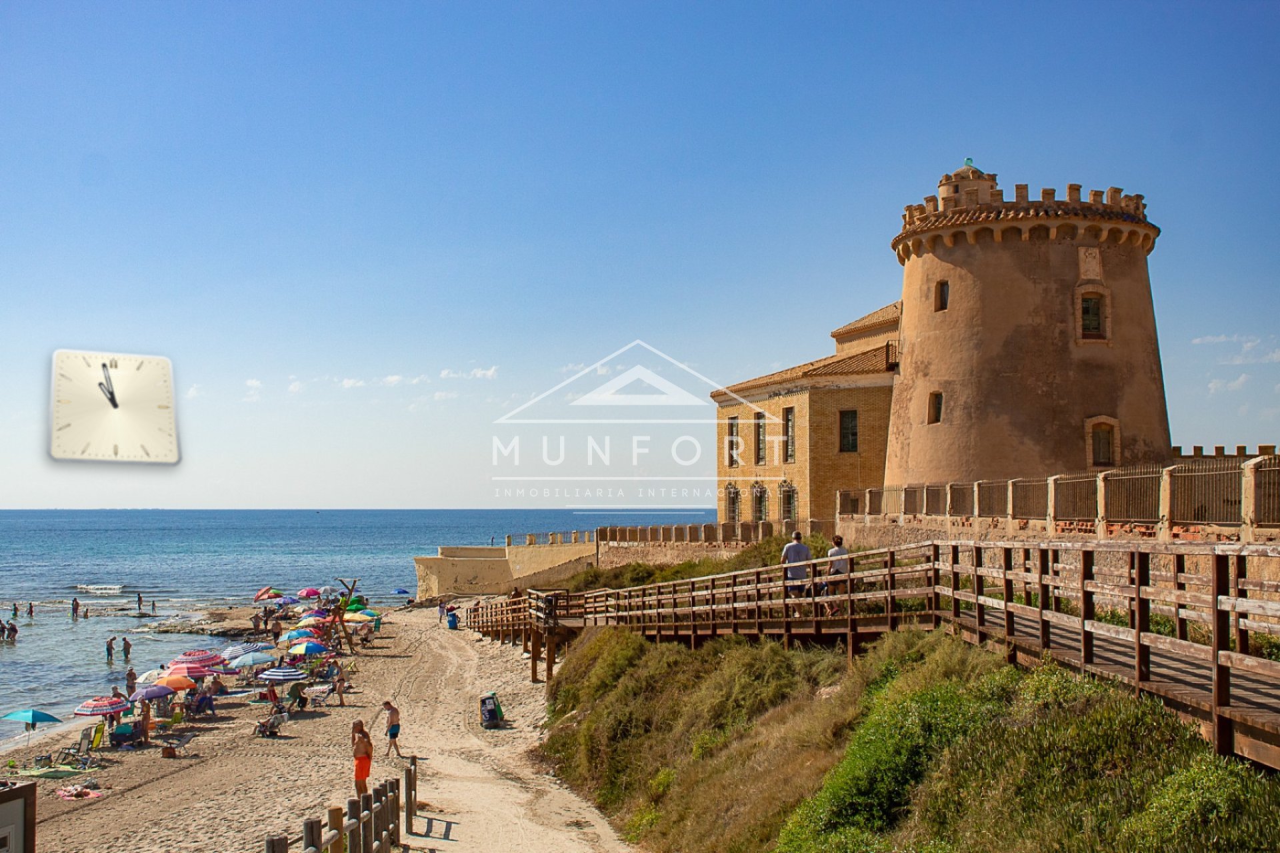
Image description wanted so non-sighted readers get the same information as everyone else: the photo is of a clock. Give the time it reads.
10:58
